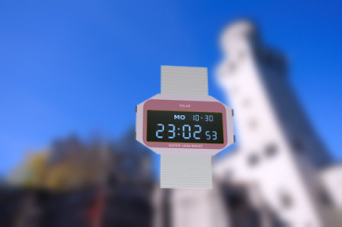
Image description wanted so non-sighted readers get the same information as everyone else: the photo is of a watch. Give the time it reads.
23:02:53
